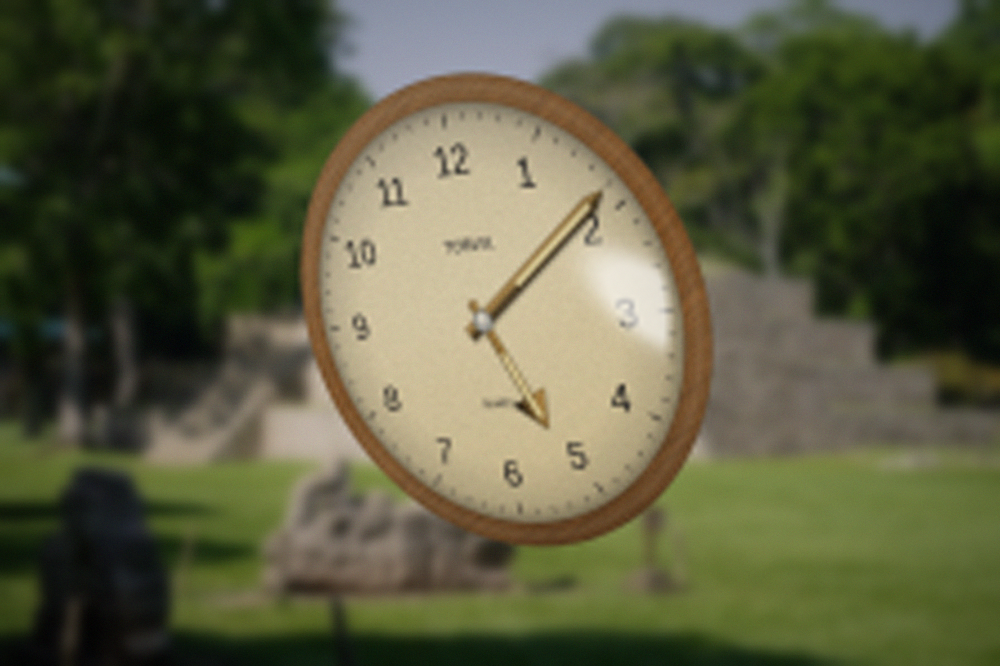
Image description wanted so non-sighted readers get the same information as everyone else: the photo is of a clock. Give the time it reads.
5:09
